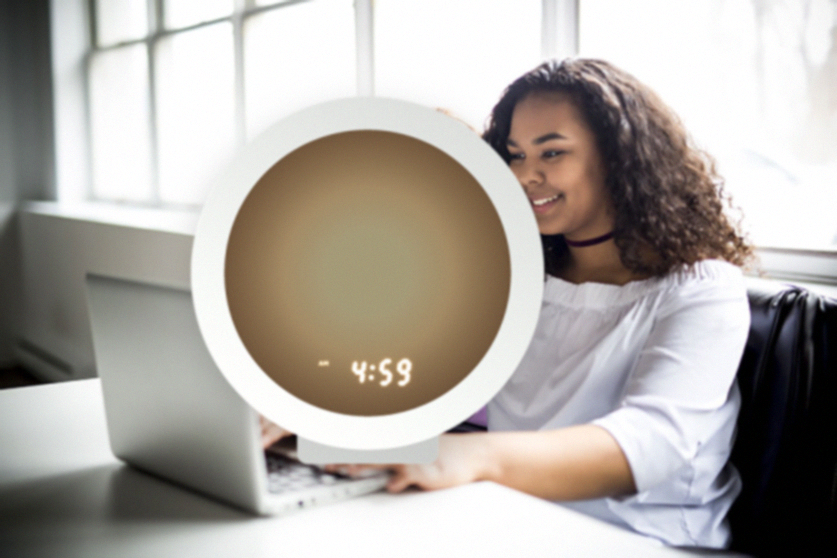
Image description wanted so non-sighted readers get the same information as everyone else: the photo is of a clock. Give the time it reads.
4:59
